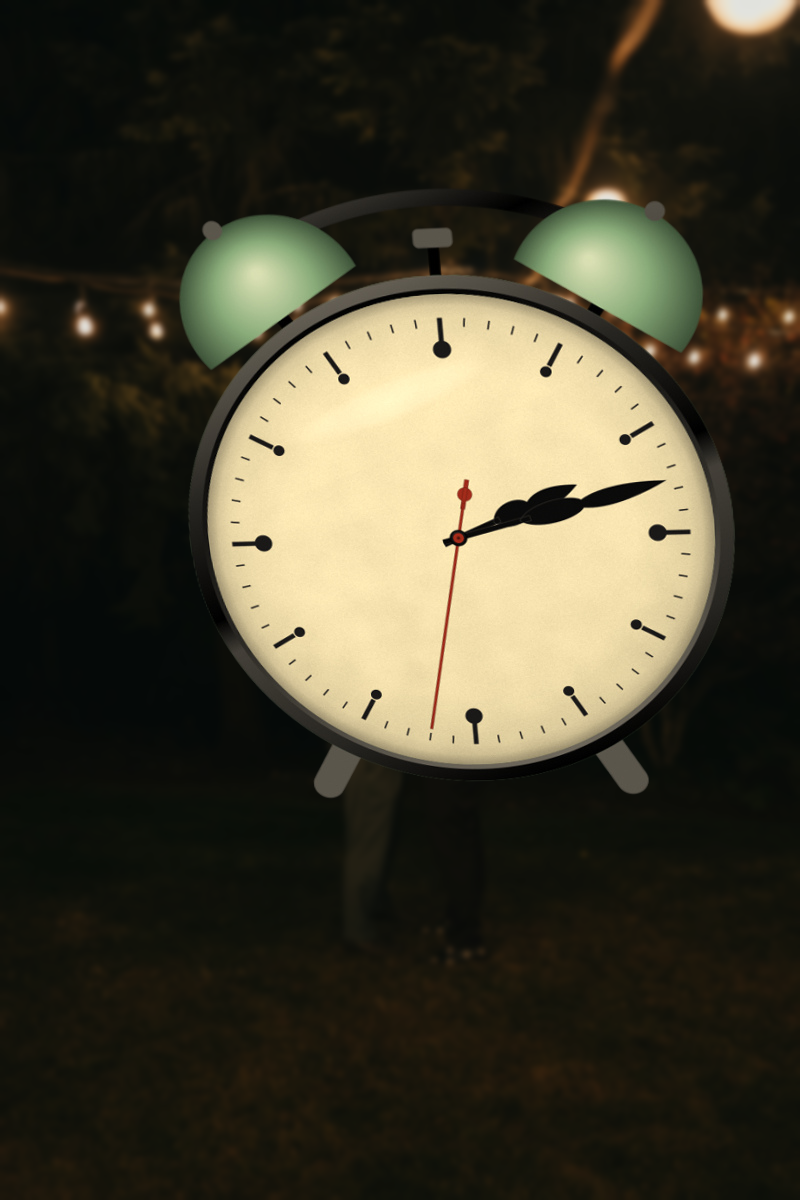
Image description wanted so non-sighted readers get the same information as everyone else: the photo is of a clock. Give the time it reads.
2:12:32
